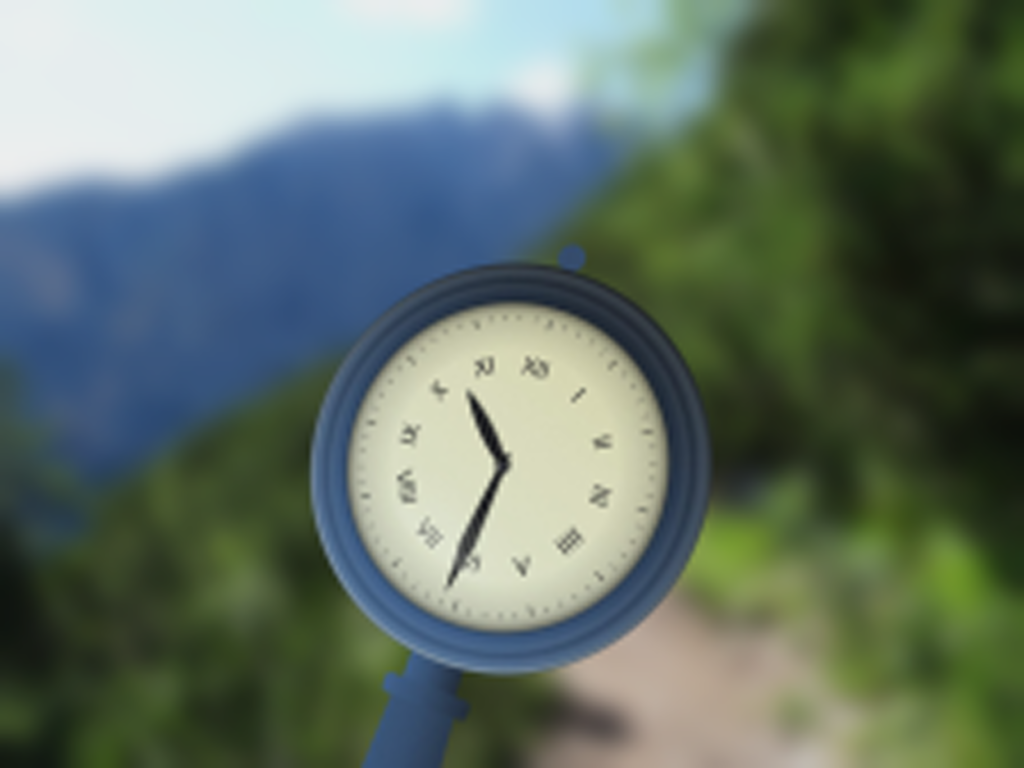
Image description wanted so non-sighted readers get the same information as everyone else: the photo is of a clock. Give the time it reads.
10:31
